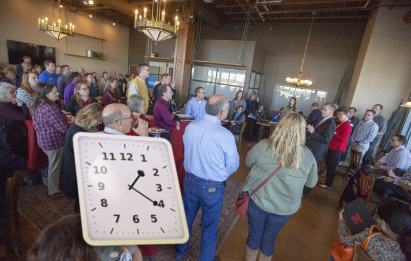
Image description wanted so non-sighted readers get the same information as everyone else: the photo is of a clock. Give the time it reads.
1:21
